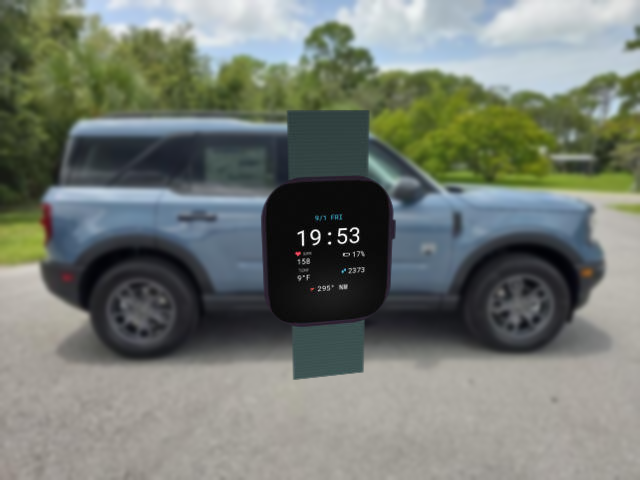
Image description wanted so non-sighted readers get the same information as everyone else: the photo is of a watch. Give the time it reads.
19:53
